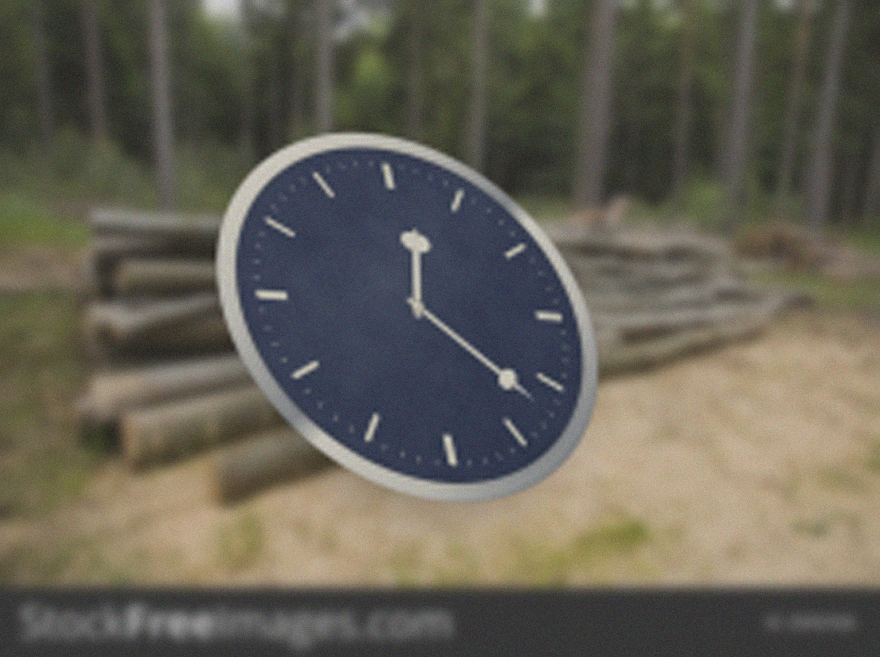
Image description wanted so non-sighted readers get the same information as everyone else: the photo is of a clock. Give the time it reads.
12:22
